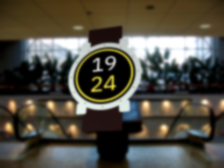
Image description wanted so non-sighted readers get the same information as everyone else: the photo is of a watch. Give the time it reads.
19:24
